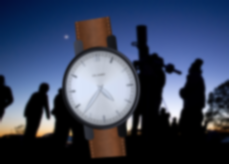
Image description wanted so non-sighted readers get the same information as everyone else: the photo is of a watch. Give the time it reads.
4:37
